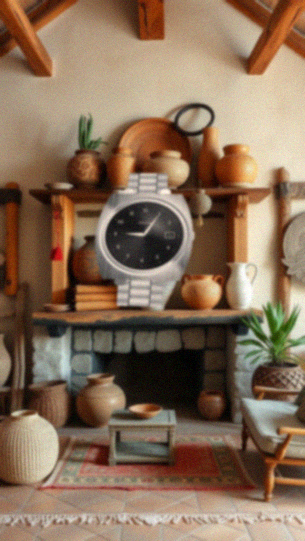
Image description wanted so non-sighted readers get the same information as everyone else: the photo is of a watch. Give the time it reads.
9:05
